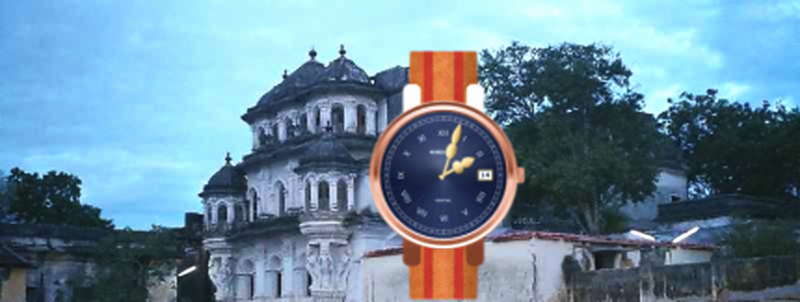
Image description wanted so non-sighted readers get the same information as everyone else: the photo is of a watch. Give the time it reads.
2:03
